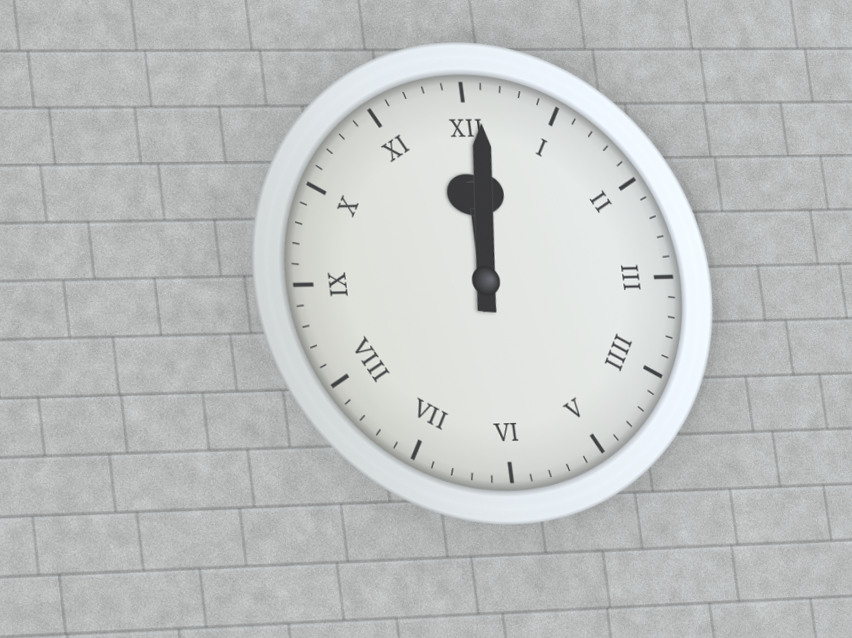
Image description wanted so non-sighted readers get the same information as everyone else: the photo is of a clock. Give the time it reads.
12:01
